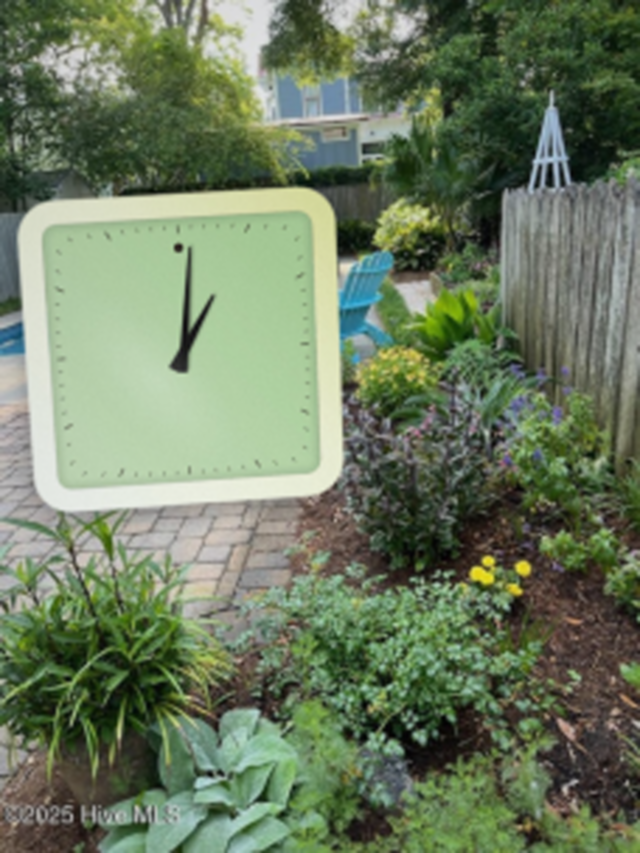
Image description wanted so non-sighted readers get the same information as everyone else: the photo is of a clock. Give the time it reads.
1:01
